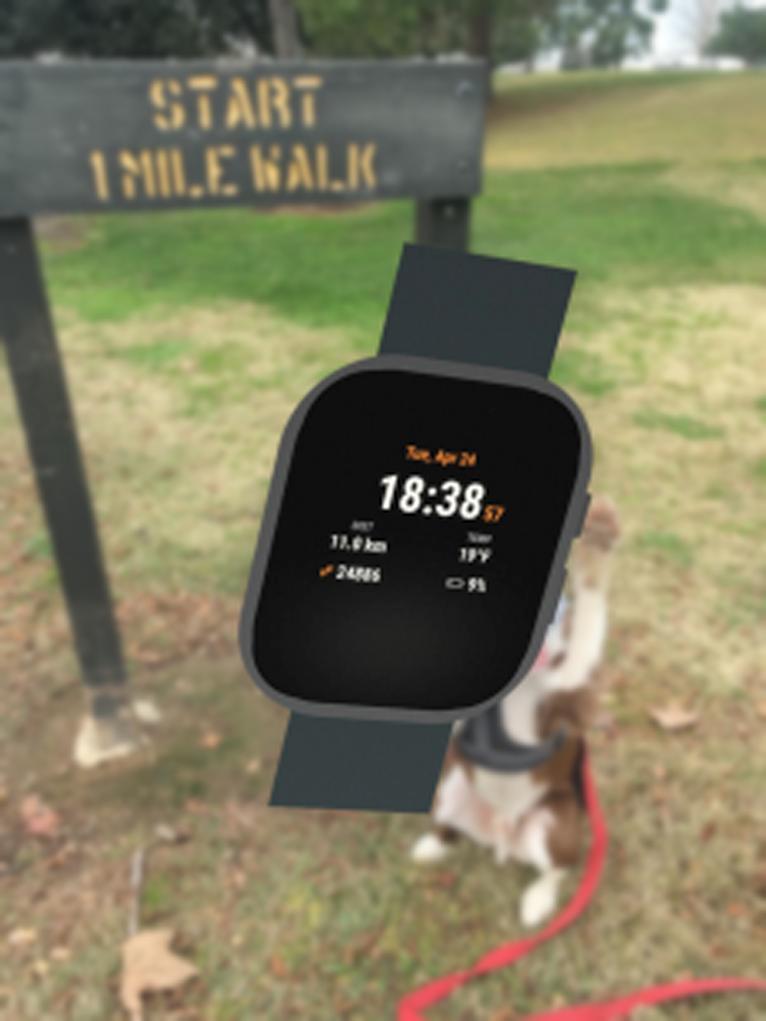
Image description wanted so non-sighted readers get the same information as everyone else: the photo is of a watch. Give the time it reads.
18:38
